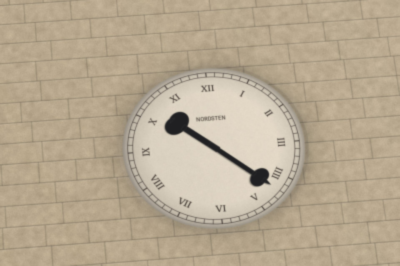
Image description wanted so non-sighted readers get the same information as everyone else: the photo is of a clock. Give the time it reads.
10:22
